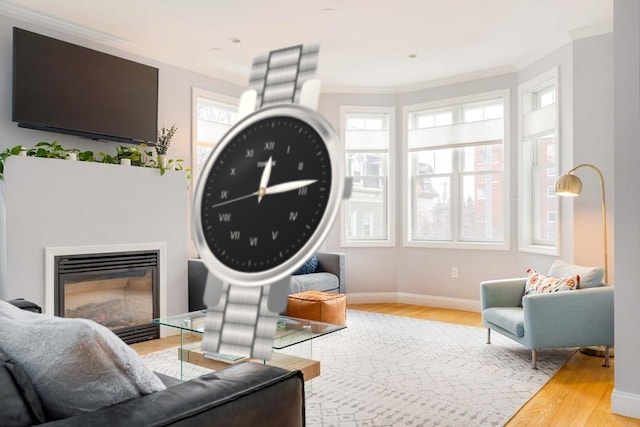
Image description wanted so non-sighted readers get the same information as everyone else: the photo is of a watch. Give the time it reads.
12:13:43
